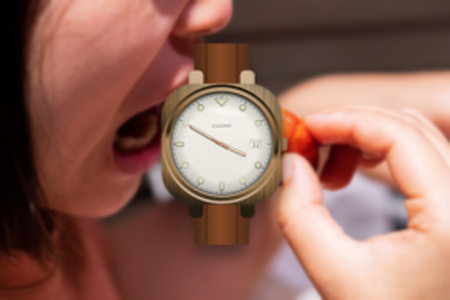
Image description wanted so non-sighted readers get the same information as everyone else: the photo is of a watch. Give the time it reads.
3:50
